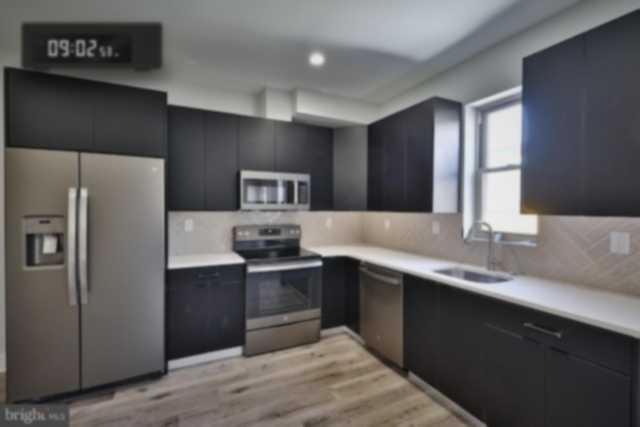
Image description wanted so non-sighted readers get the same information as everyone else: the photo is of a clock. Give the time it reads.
9:02
